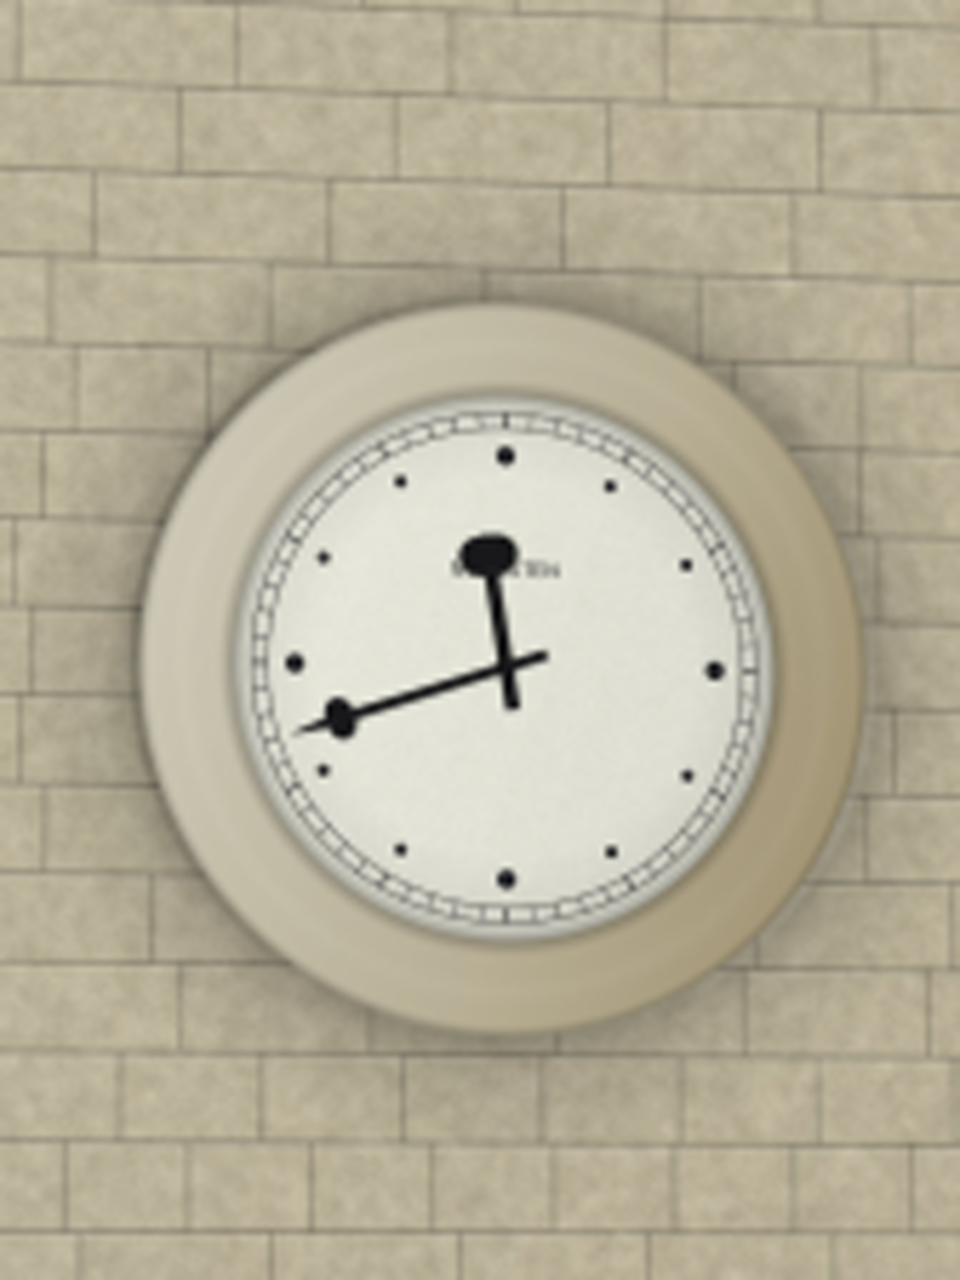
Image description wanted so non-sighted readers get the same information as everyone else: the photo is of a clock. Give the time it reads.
11:42
